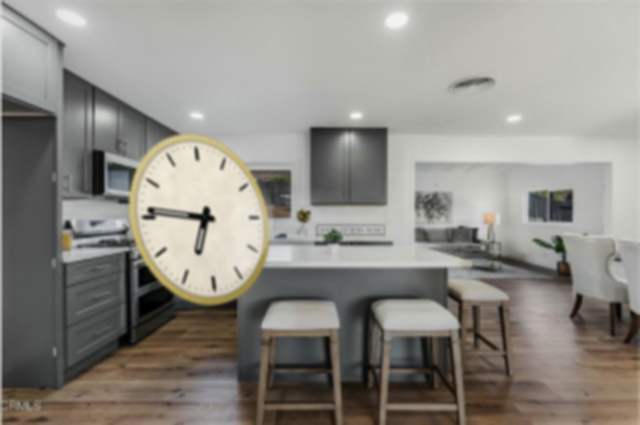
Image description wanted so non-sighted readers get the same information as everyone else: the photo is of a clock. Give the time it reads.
6:46
